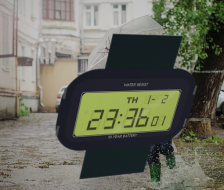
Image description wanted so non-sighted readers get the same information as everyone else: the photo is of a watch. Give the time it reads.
23:36:01
